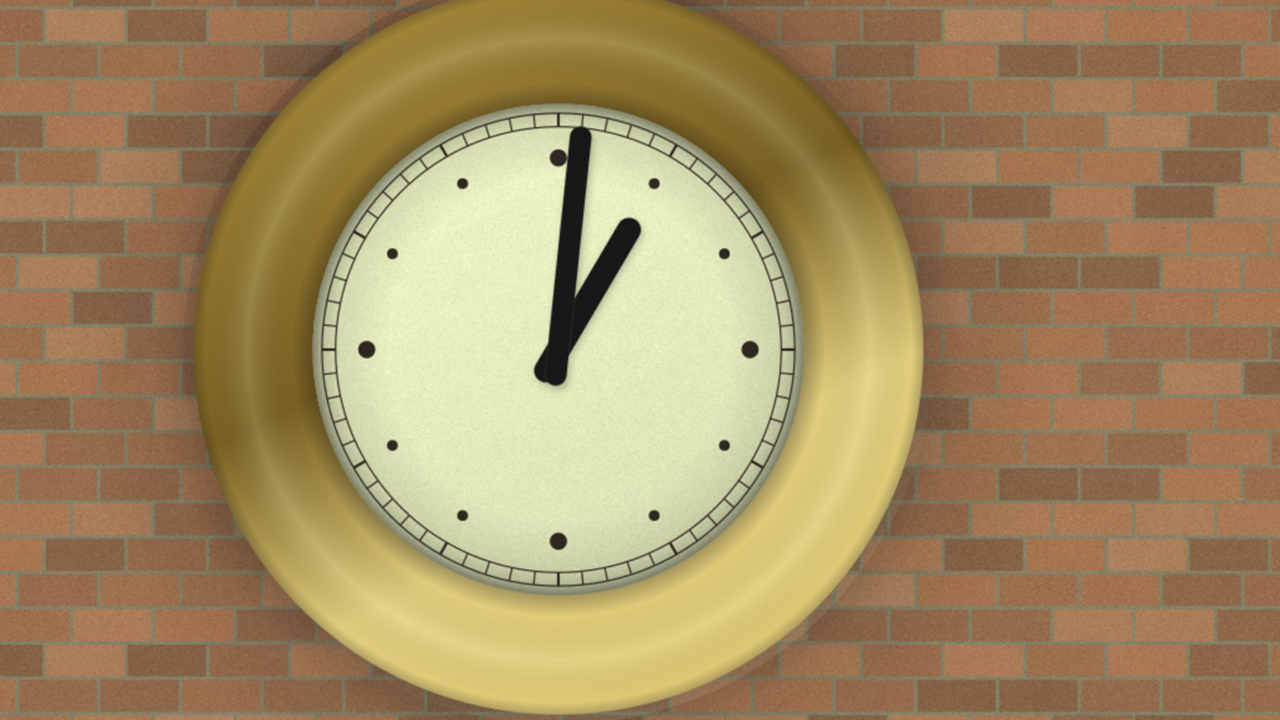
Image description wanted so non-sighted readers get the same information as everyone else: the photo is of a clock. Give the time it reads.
1:01
